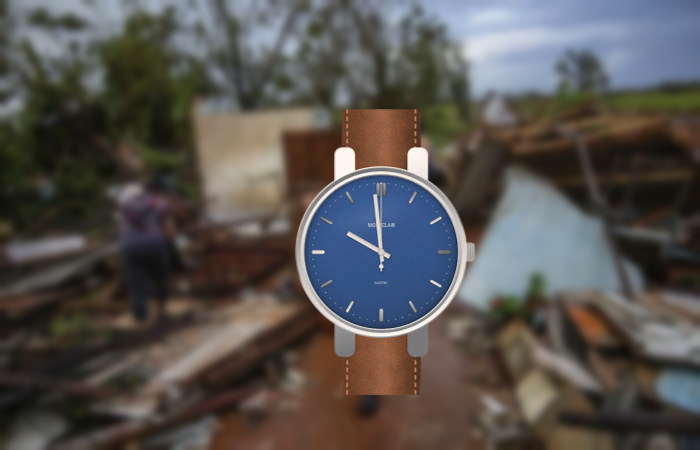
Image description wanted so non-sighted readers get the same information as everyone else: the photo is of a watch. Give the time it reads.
9:59:00
